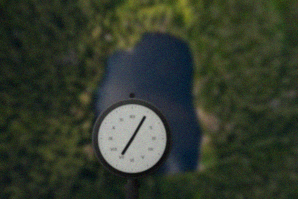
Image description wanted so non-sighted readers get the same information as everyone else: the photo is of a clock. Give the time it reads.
7:05
